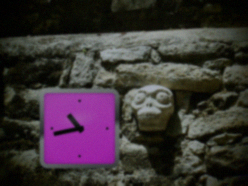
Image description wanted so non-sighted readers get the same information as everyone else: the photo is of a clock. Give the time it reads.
10:43
